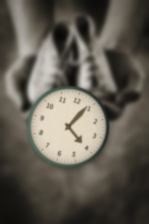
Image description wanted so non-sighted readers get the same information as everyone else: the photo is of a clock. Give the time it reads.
4:04
